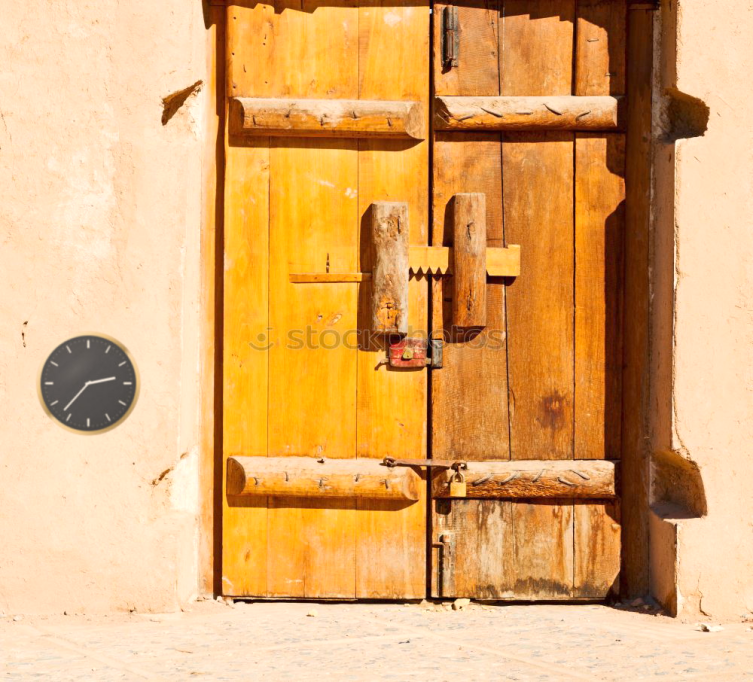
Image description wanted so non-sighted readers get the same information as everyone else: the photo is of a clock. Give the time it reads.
2:37
